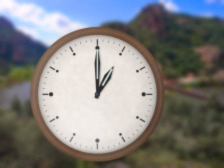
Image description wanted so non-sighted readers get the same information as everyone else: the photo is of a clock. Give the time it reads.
1:00
